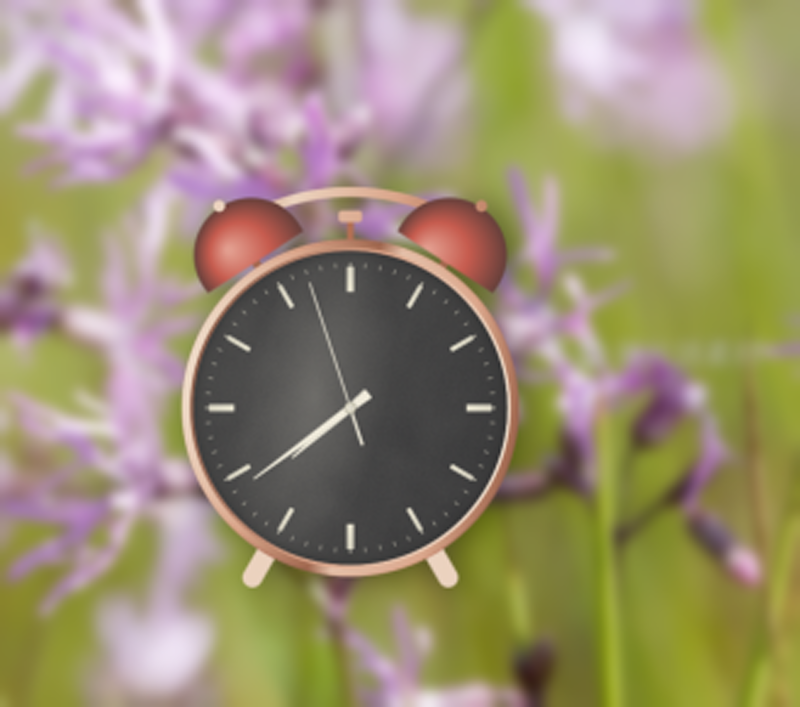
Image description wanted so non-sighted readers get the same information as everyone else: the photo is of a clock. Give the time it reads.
7:38:57
